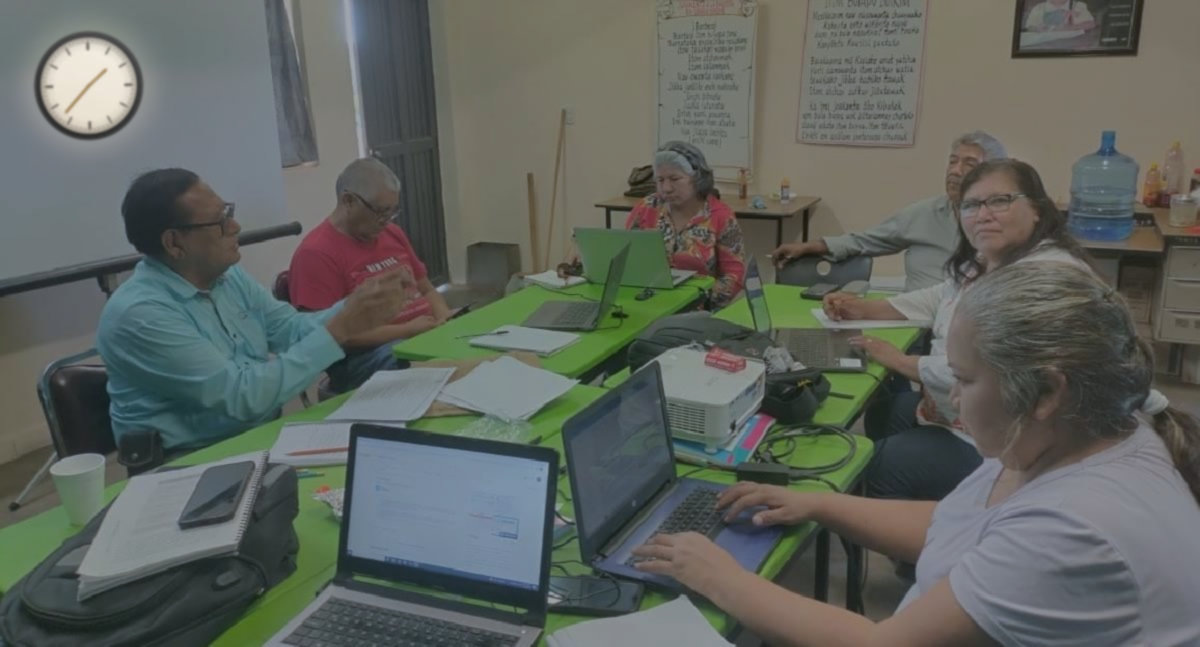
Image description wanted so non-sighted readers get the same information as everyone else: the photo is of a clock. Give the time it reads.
1:37
